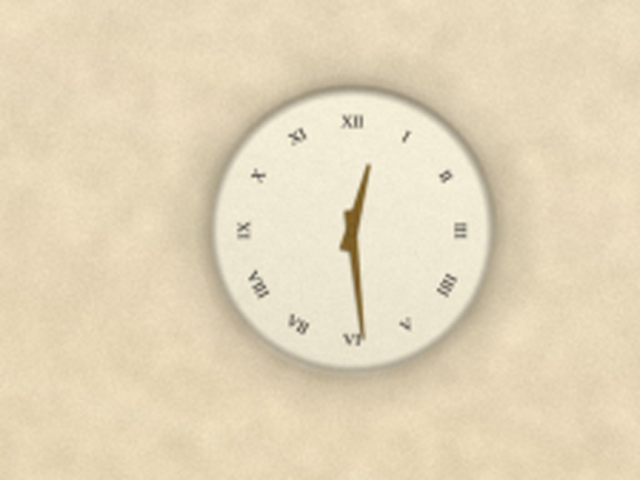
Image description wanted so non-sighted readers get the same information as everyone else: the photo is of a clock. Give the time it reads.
12:29
